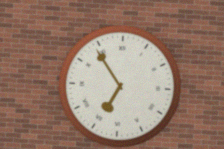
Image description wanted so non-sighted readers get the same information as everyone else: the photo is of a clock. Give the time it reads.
6:54
